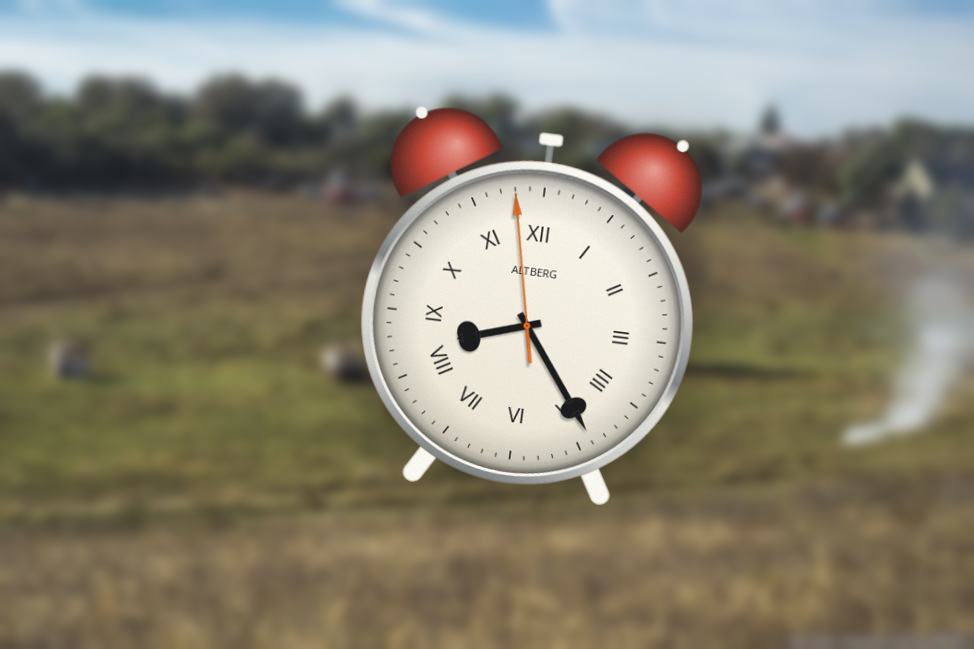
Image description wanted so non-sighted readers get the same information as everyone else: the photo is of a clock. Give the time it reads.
8:23:58
